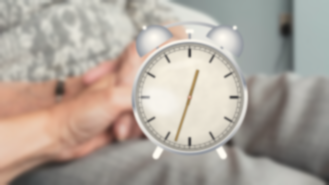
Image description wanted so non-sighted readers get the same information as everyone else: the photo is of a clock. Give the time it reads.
12:33
